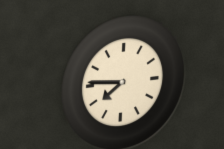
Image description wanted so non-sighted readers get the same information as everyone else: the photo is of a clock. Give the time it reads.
7:46
